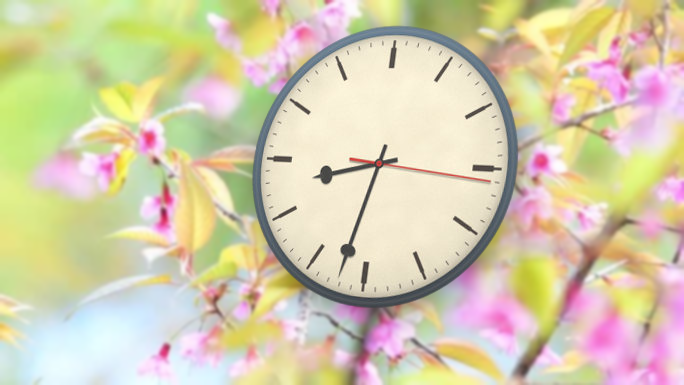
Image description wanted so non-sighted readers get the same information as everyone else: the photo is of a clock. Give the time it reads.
8:32:16
